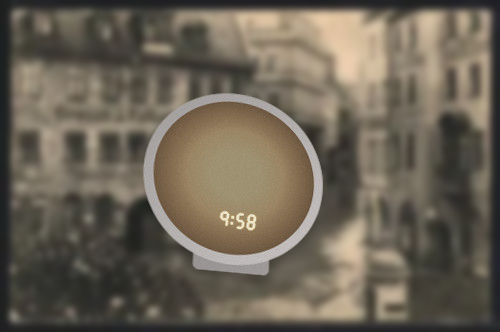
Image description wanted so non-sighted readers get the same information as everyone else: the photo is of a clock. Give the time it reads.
9:58
